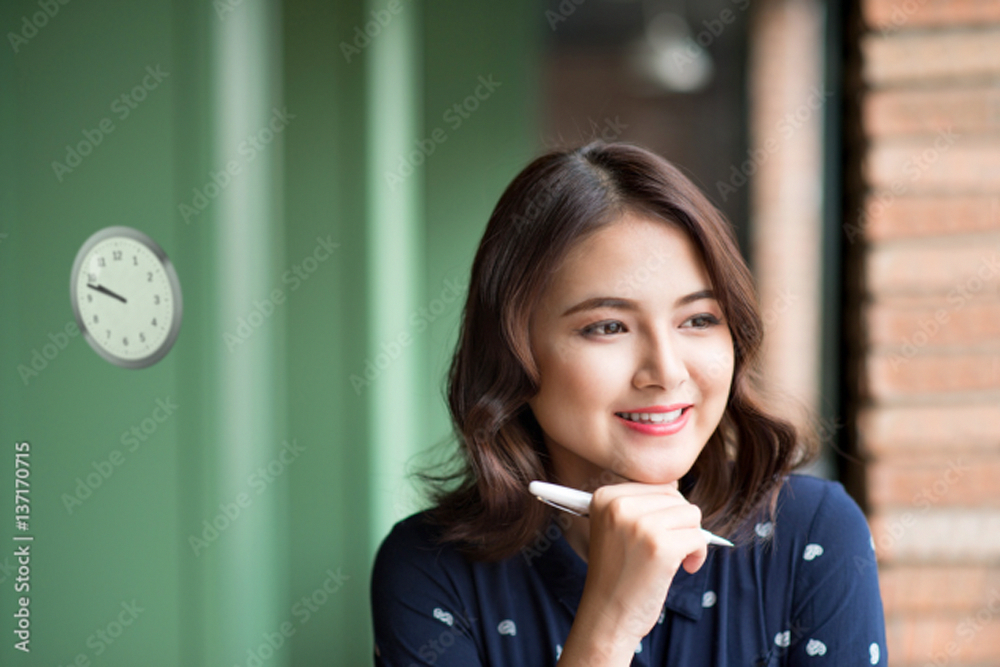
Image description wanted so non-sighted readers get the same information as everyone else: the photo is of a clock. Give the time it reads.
9:48
